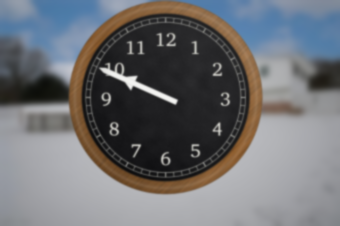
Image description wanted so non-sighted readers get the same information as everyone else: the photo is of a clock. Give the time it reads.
9:49
